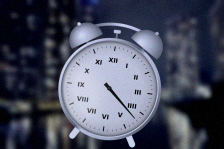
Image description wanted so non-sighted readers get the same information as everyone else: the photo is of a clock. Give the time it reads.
4:22
